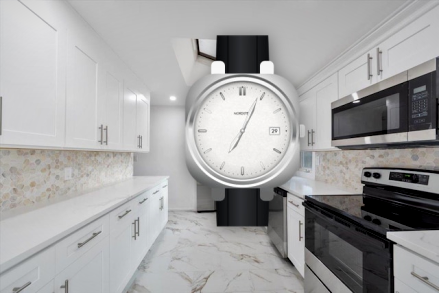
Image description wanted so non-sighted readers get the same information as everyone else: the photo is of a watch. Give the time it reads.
7:04
